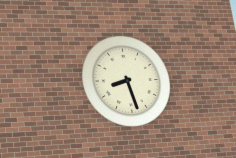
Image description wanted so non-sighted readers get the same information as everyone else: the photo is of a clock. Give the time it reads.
8:28
